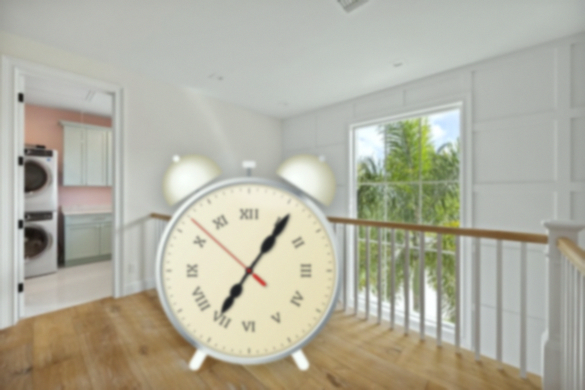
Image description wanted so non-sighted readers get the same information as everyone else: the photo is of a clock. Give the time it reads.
7:05:52
